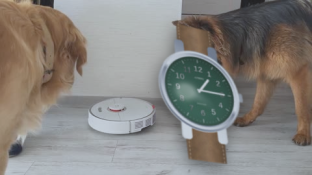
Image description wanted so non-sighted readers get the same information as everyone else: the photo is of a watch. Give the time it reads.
1:15
